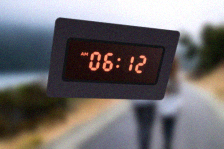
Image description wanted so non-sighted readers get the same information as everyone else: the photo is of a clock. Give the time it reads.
6:12
